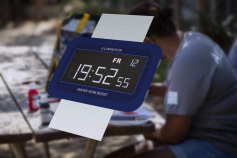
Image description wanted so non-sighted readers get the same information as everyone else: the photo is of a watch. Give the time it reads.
19:52:55
